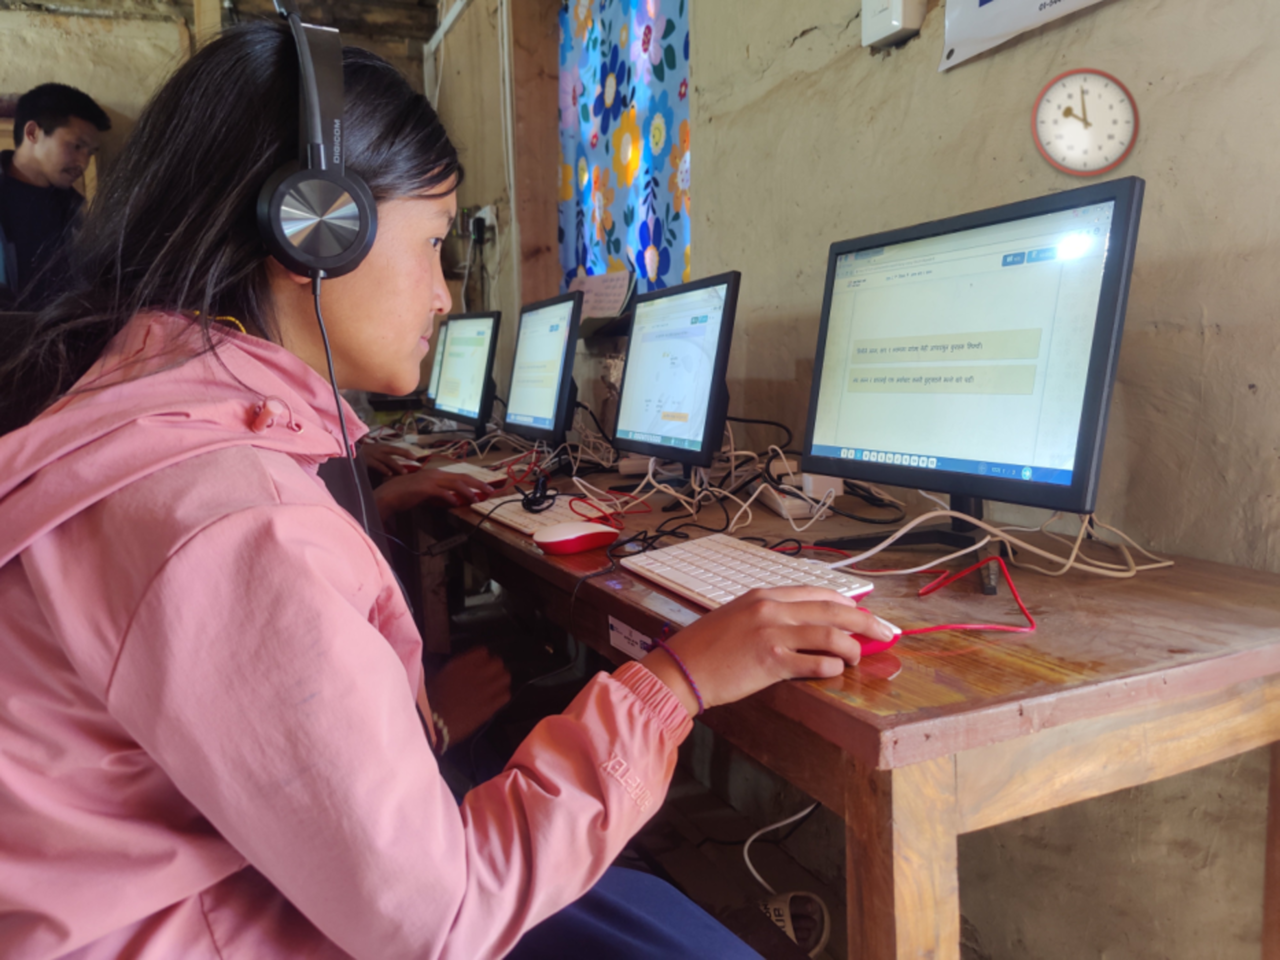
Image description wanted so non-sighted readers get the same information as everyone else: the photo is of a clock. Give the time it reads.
9:59
